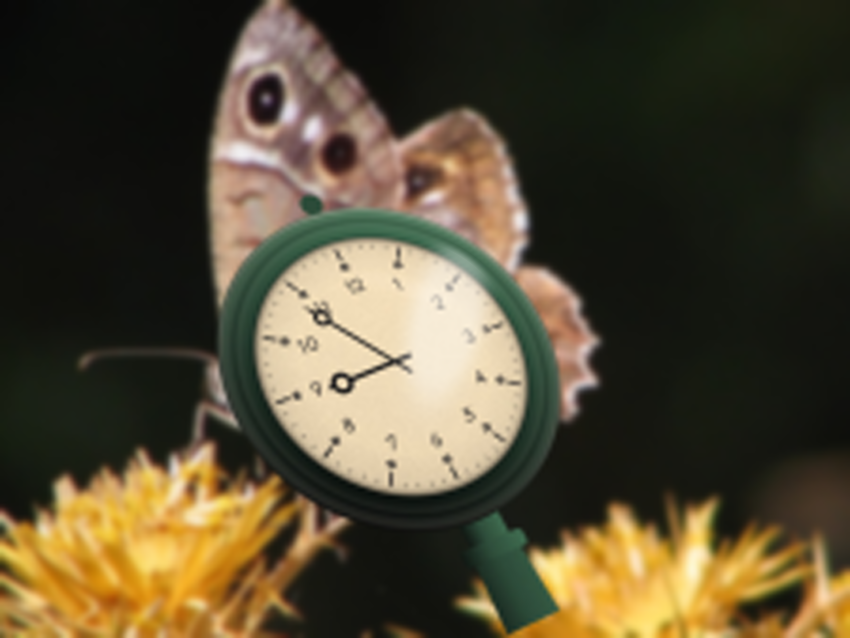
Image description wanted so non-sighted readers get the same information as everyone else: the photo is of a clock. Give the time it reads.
8:54
